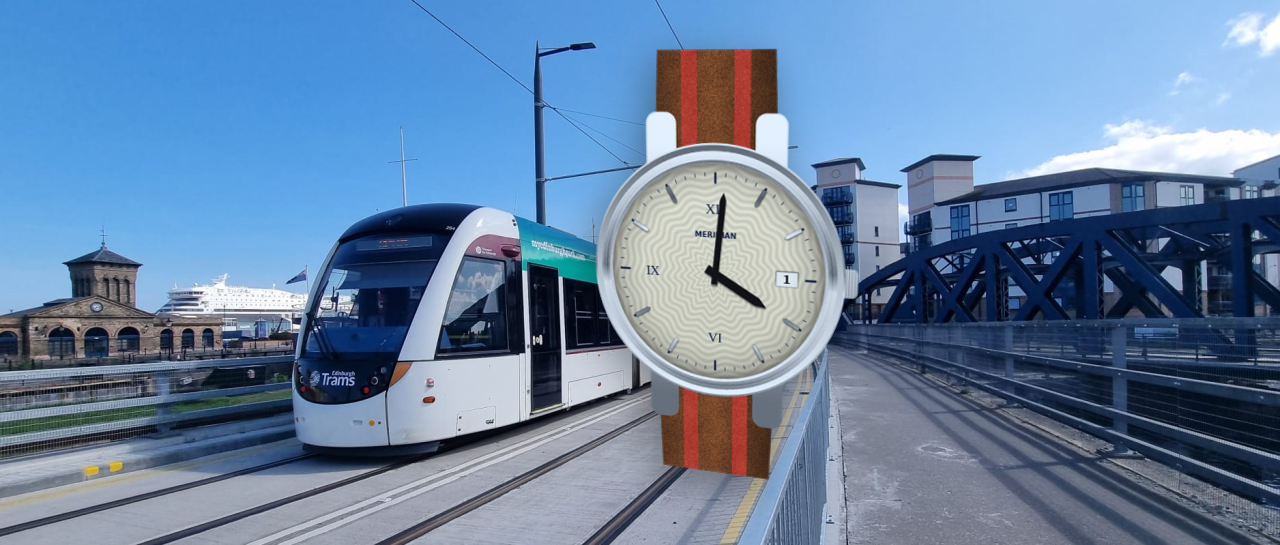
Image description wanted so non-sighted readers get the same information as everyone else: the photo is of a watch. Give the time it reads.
4:01
